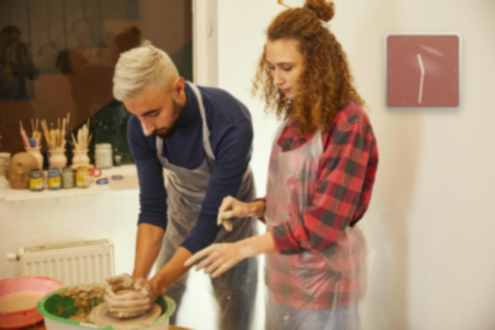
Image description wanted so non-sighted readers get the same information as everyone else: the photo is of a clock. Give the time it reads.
11:31
